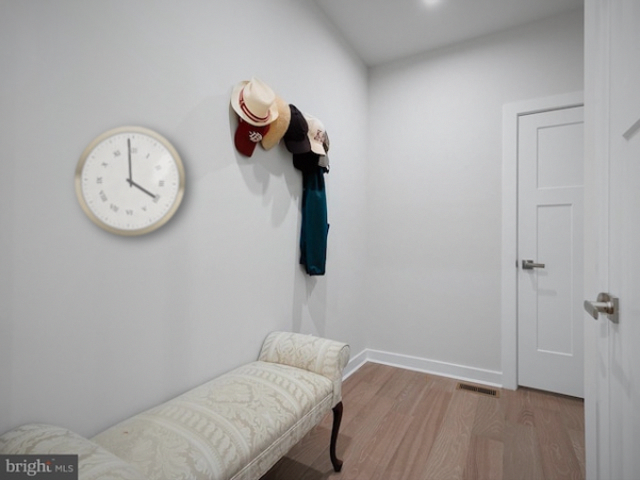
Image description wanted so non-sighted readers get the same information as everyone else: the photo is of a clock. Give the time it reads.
3:59
